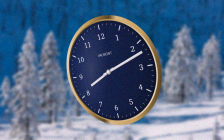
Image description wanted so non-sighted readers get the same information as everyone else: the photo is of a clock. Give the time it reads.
8:12
